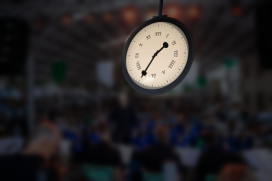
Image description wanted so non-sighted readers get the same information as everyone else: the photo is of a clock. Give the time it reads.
1:35
